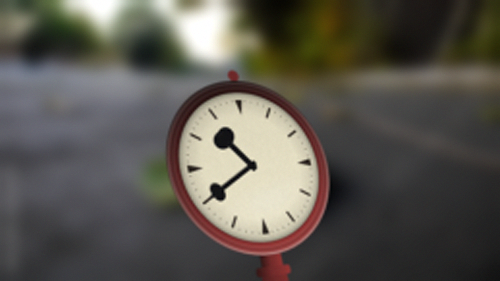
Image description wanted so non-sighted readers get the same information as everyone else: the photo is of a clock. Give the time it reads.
10:40
